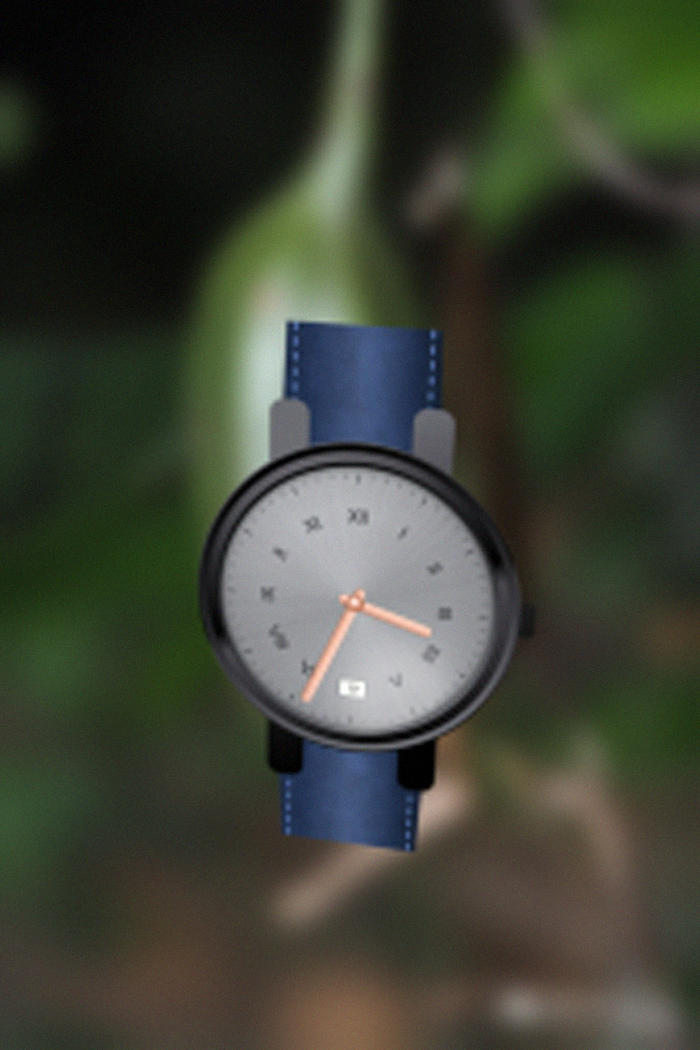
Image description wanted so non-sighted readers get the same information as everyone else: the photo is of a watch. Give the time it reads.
3:34
